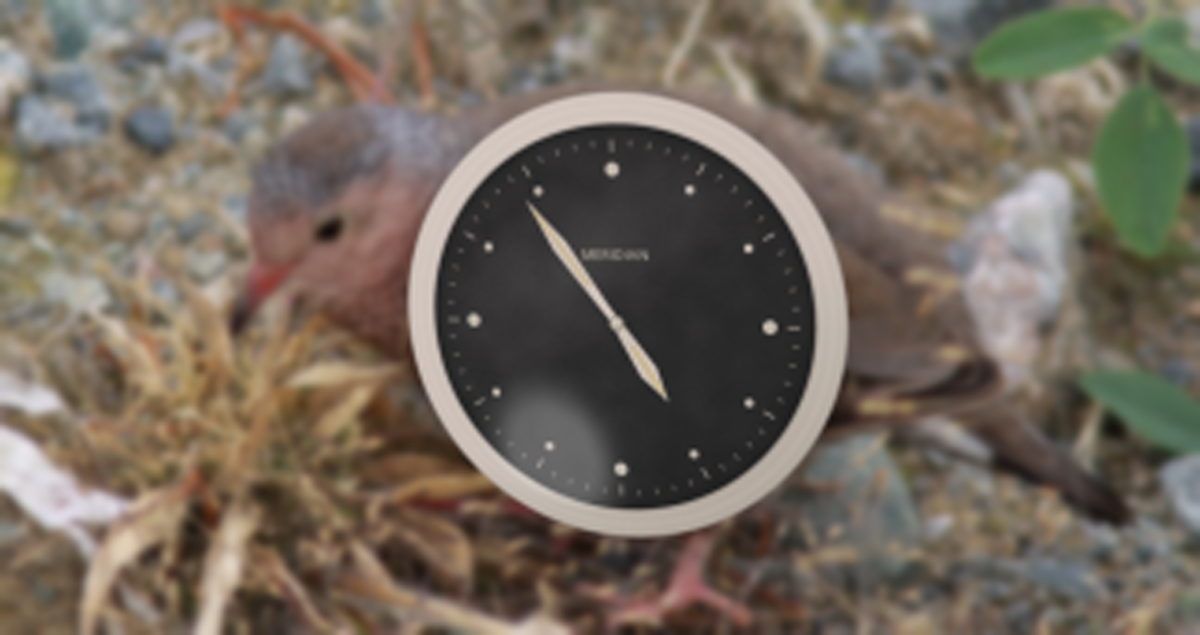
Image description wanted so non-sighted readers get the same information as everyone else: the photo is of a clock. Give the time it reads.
4:54
